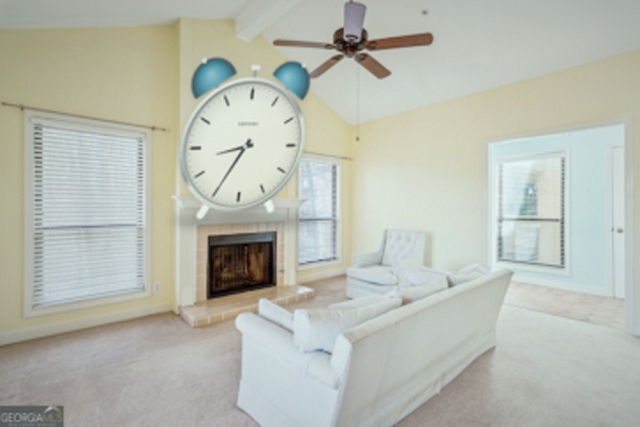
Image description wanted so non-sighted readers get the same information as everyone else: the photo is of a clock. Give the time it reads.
8:35
